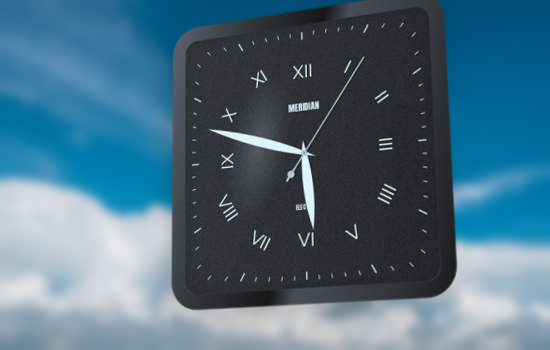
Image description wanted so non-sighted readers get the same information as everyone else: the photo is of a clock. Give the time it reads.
5:48:06
